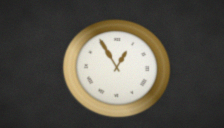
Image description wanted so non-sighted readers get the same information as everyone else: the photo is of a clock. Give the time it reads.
12:55
